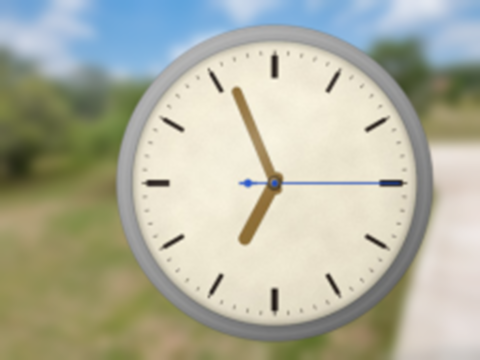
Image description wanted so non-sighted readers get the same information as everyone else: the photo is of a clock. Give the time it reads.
6:56:15
